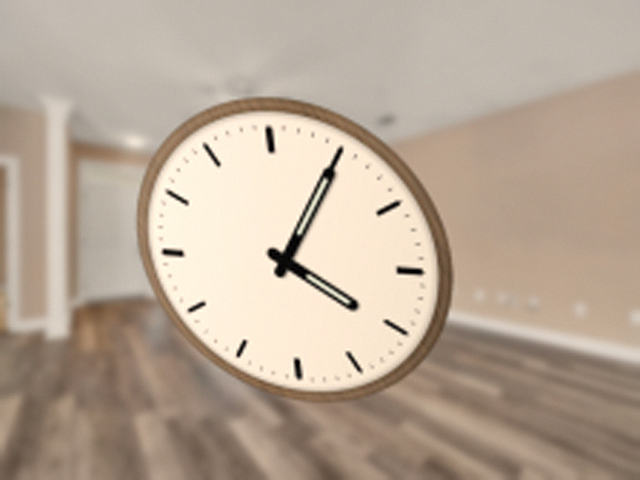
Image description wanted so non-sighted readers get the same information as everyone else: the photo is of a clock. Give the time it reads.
4:05
